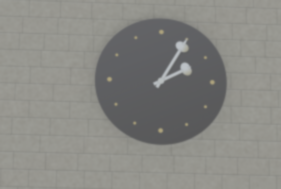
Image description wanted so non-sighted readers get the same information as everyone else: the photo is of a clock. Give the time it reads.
2:05
